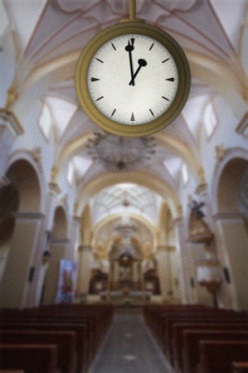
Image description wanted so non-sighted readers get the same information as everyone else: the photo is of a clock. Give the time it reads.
12:59
